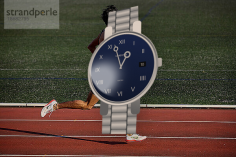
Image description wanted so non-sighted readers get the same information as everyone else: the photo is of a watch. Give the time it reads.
12:57
